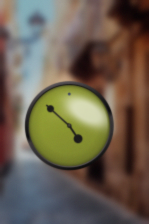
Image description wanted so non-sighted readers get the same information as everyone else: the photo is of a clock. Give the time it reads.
4:52
